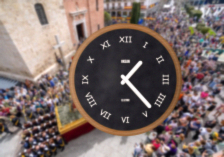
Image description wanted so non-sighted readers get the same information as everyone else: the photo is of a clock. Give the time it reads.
1:23
